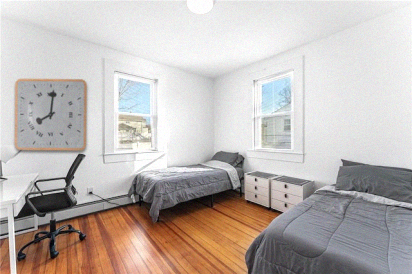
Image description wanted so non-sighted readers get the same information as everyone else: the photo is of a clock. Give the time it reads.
8:01
